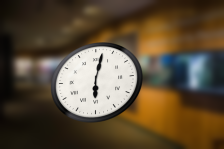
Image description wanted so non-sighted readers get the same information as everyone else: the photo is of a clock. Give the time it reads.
6:02
